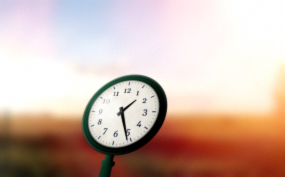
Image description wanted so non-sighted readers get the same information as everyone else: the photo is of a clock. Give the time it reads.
1:26
